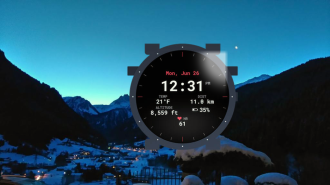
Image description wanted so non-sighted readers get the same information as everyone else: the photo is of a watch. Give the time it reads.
12:31
